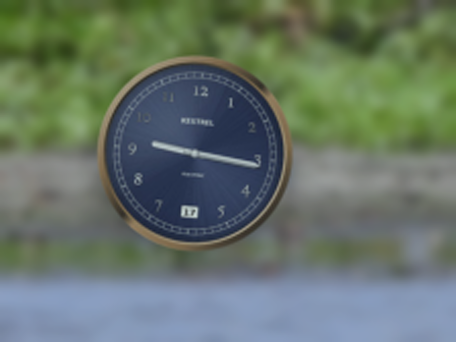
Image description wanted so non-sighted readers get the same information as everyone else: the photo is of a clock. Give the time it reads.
9:16
